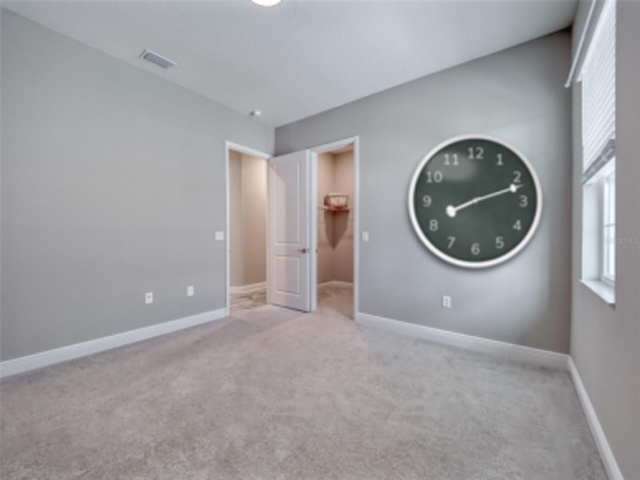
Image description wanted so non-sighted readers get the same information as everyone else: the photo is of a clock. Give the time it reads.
8:12
